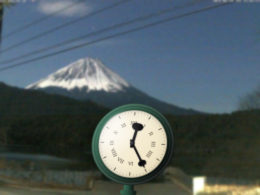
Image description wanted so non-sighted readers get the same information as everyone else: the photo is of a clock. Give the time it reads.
12:25
